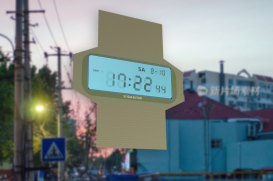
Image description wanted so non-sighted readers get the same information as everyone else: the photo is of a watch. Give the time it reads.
17:22:44
